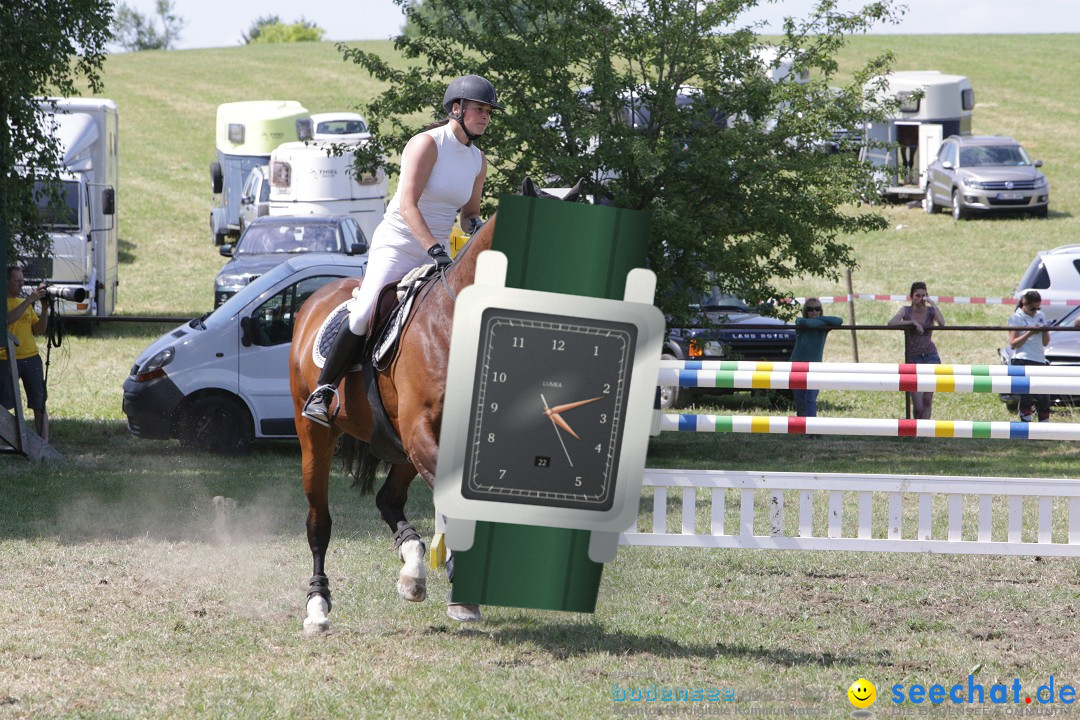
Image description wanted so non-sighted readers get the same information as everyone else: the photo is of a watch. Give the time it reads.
4:11:25
